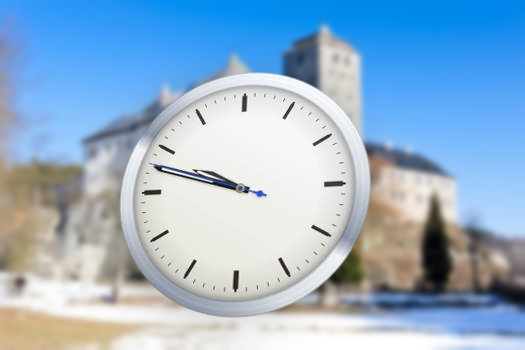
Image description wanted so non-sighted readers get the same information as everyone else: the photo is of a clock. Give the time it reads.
9:47:48
